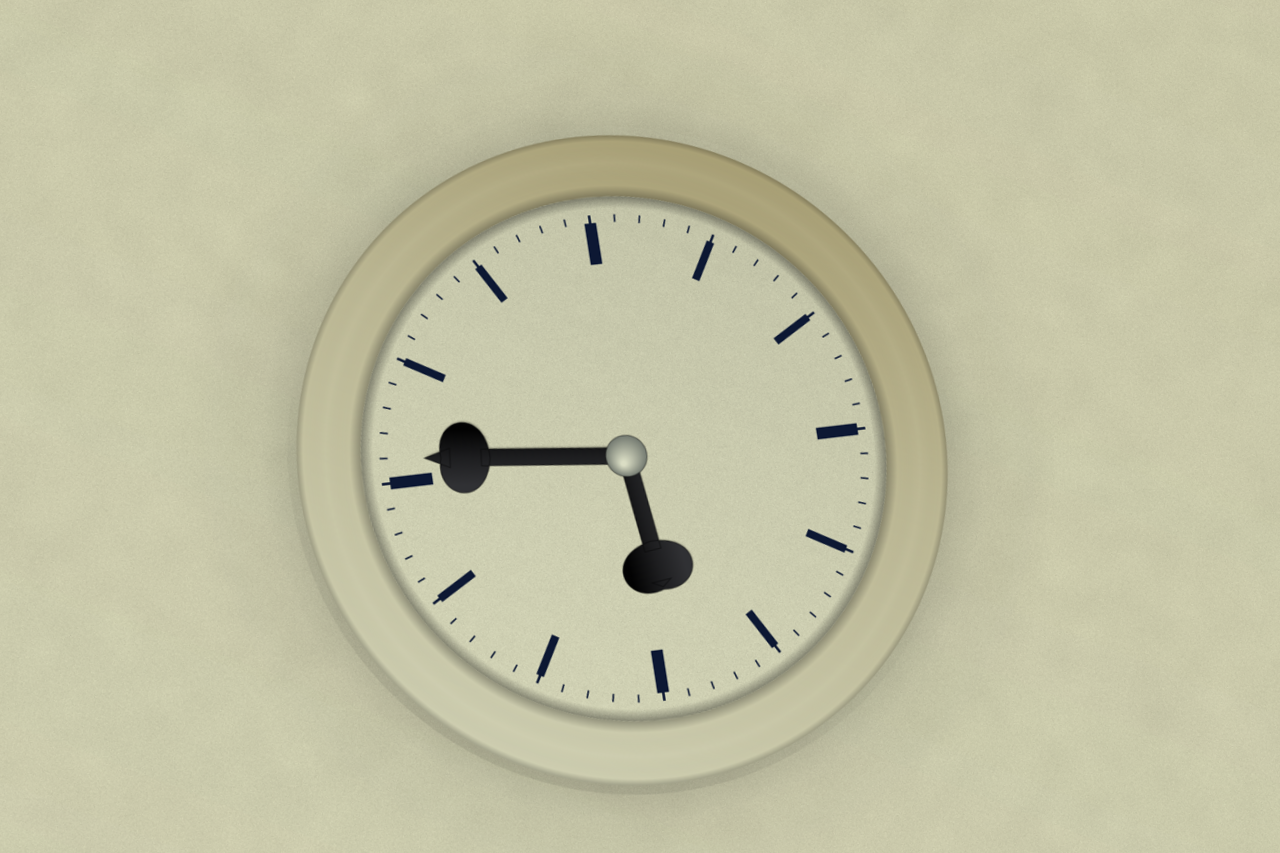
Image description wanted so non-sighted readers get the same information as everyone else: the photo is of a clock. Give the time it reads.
5:46
